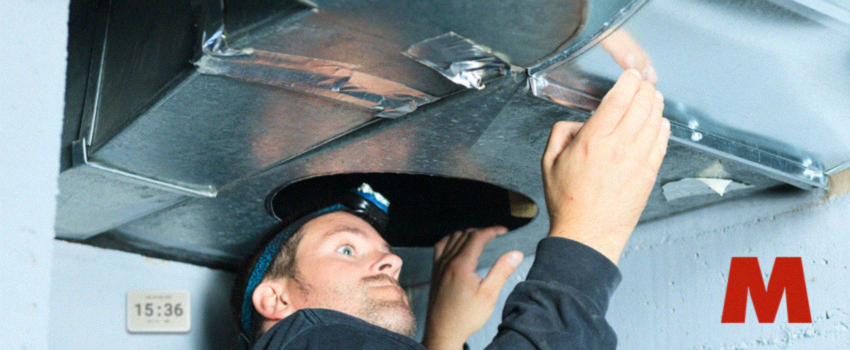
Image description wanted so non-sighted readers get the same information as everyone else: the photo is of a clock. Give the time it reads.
15:36
